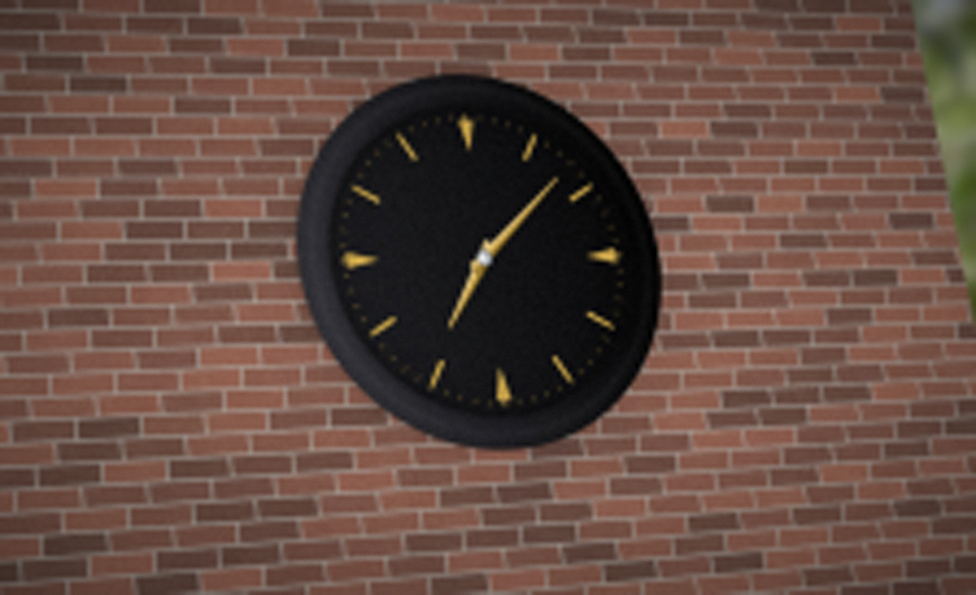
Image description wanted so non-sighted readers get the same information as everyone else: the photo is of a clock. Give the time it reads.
7:08
